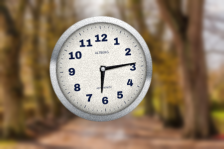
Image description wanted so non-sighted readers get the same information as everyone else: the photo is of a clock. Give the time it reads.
6:14
